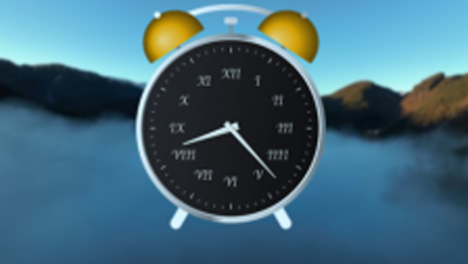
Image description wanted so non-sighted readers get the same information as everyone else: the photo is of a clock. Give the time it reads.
8:23
